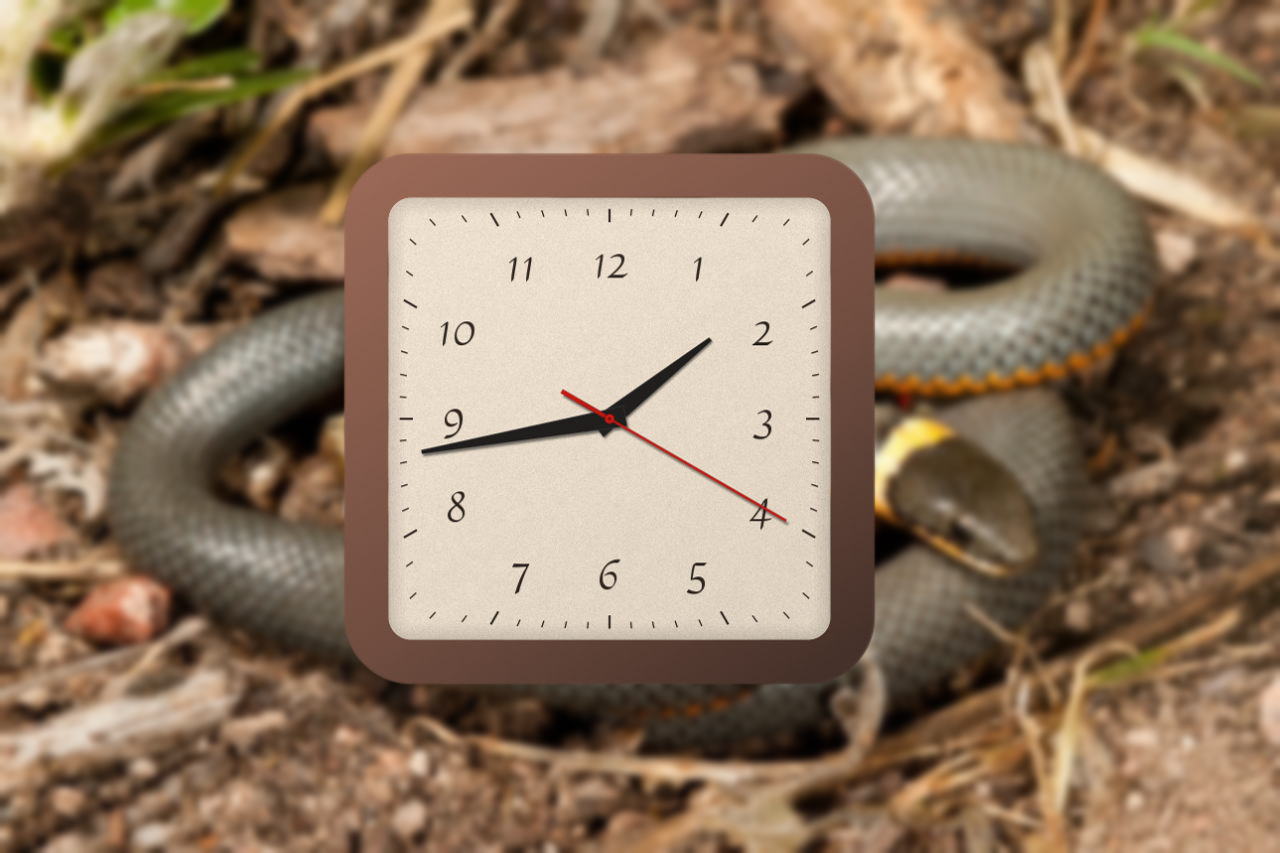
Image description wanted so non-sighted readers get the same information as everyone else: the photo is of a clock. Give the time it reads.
1:43:20
